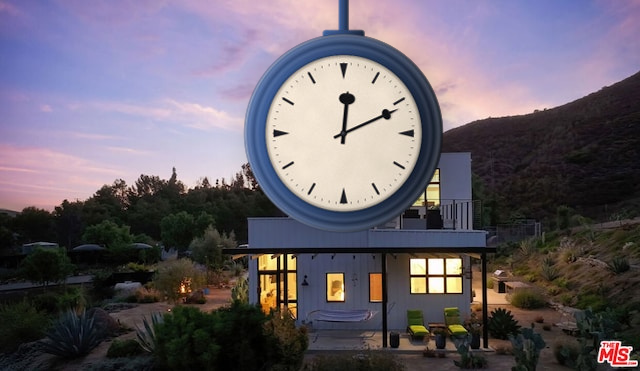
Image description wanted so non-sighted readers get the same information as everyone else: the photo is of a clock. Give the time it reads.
12:11
